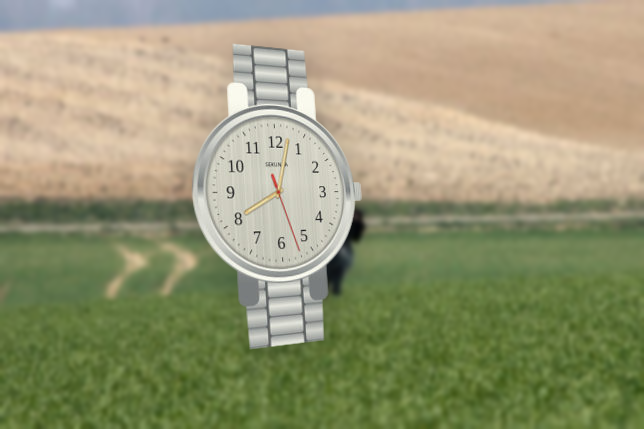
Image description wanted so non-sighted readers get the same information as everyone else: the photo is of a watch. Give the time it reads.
8:02:27
